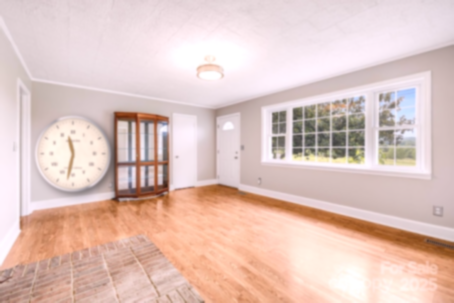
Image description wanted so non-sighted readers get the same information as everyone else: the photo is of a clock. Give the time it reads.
11:32
